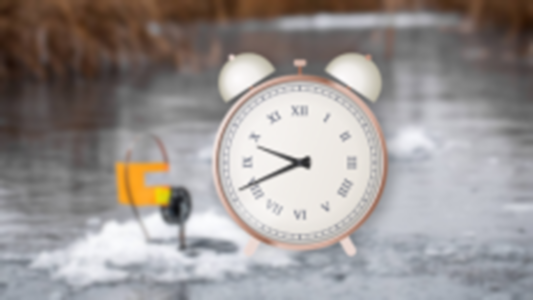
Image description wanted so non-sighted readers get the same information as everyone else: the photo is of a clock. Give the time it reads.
9:41
